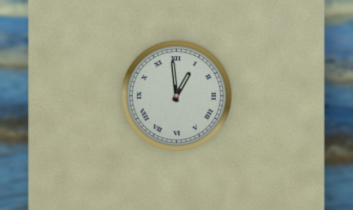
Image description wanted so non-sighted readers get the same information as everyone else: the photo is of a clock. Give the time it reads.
12:59
